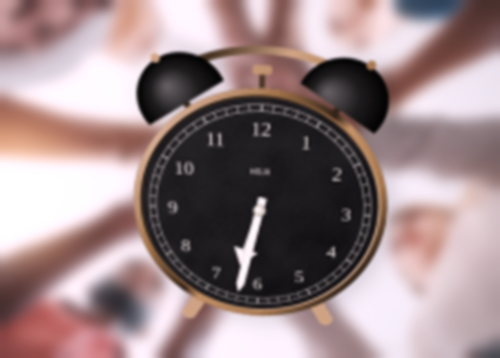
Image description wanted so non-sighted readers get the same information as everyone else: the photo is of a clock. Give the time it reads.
6:32
